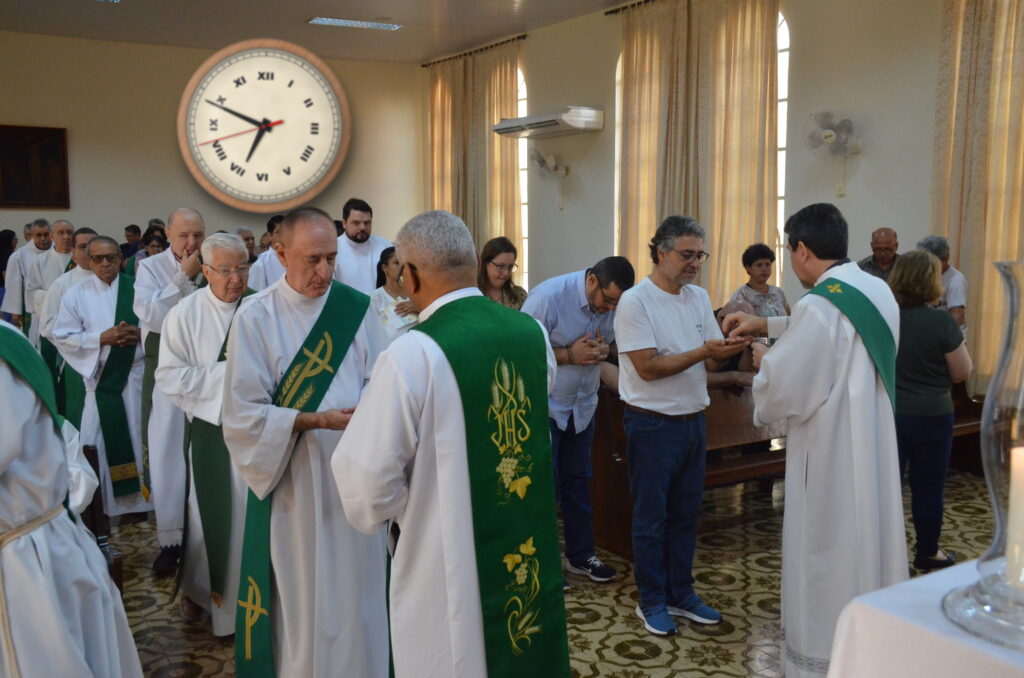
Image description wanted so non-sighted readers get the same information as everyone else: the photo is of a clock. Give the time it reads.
6:48:42
